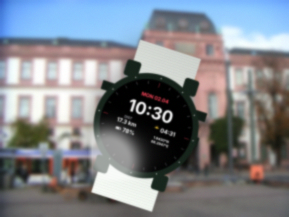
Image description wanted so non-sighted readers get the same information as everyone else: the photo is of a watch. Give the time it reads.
10:30
